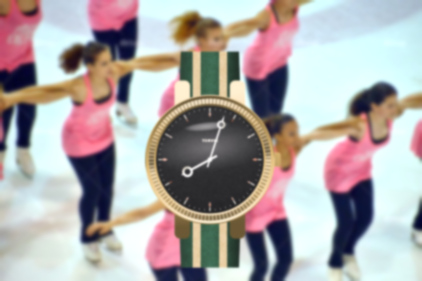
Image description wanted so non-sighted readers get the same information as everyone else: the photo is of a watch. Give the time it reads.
8:03
